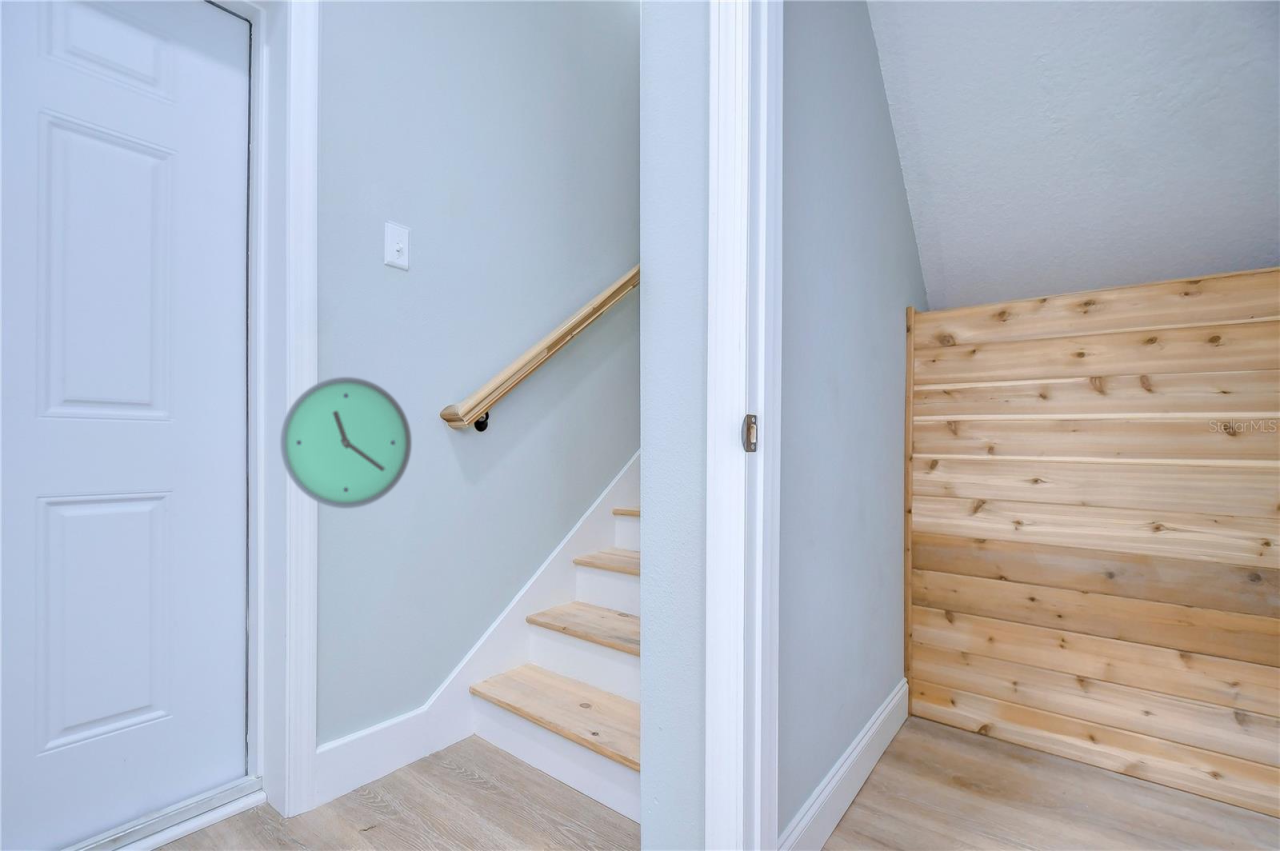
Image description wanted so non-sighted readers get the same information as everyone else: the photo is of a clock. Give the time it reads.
11:21
